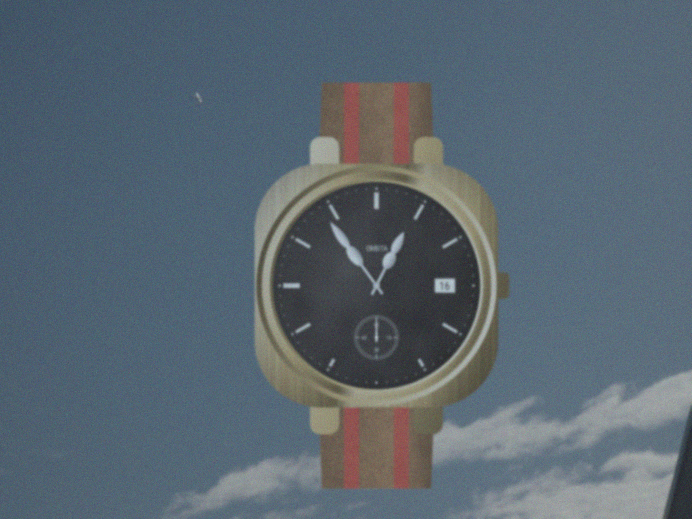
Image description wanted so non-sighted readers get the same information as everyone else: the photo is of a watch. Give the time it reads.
12:54
